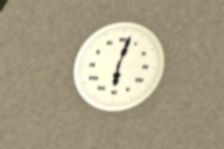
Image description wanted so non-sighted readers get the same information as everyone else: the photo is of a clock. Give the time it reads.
6:02
